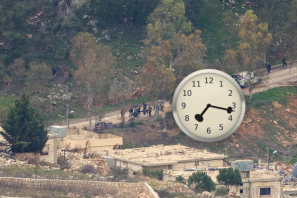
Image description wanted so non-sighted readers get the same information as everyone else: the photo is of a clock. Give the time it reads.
7:17
